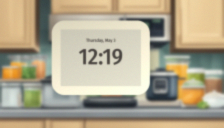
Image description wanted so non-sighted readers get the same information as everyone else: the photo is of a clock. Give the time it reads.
12:19
